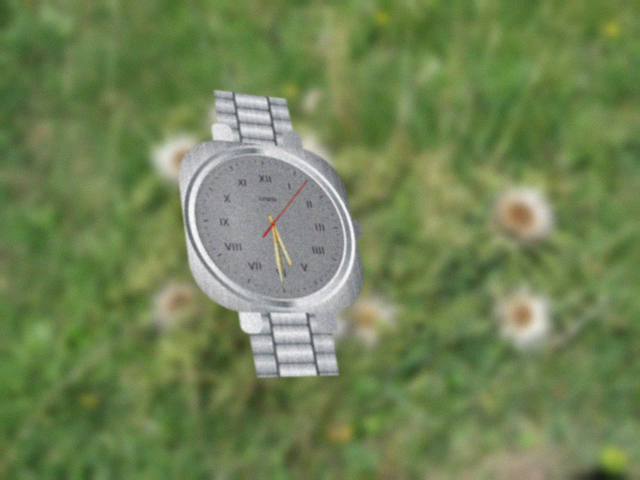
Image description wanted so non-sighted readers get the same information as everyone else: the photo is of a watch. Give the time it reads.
5:30:07
